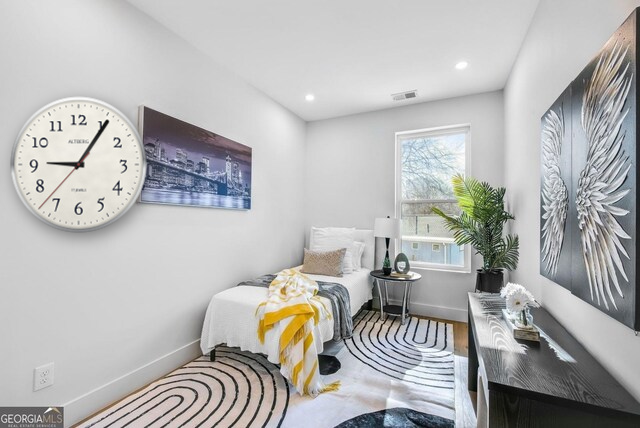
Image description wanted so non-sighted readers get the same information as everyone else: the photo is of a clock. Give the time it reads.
9:05:37
